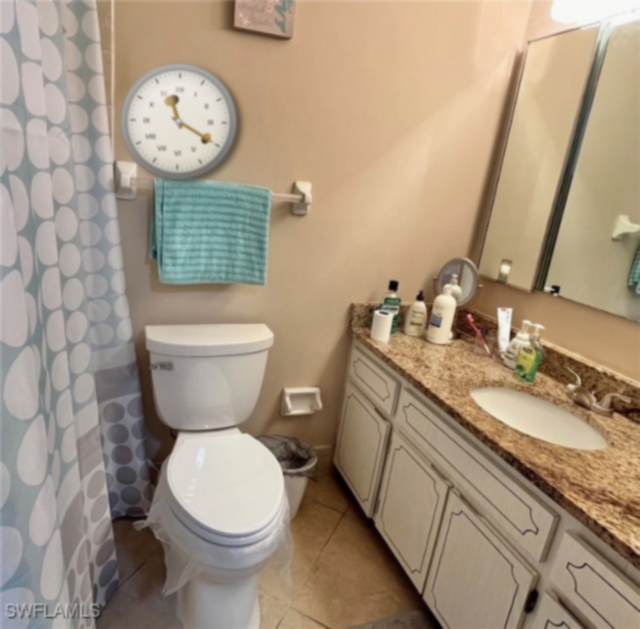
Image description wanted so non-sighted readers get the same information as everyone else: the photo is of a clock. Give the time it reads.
11:20
